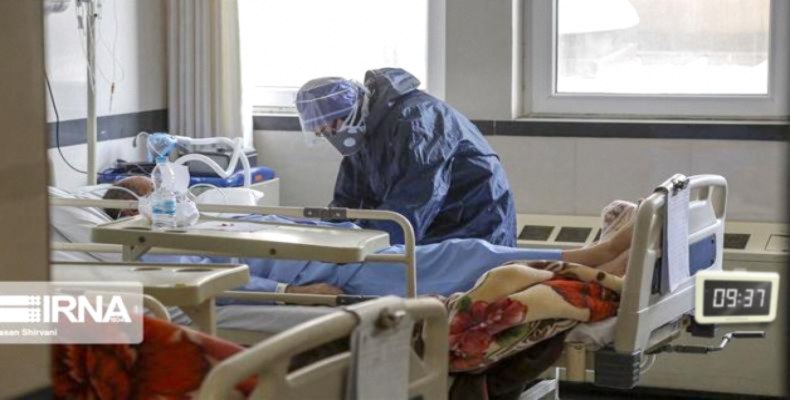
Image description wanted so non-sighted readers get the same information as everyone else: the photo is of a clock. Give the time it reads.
9:37
